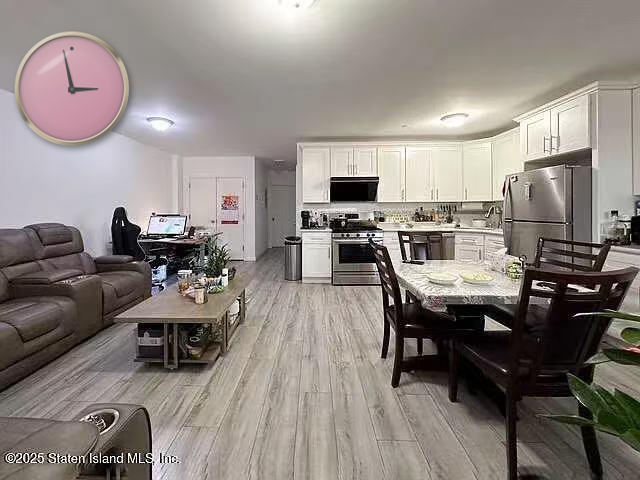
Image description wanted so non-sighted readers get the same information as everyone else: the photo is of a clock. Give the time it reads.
2:58
